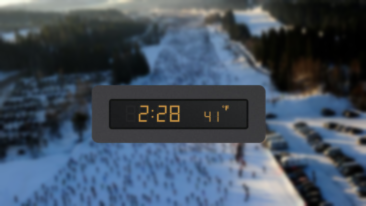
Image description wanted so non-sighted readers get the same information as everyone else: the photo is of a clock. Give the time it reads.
2:28
